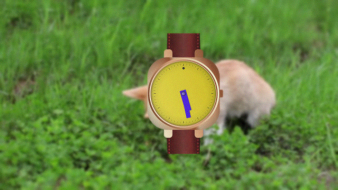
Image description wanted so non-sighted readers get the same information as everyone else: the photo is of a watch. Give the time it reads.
5:28
